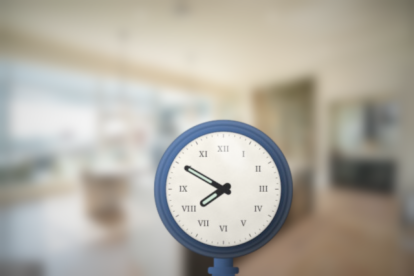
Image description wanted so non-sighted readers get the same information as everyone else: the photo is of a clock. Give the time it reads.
7:50
